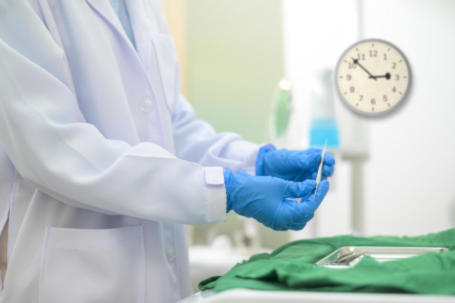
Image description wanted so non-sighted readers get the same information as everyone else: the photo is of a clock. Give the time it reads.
2:52
